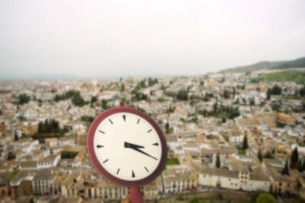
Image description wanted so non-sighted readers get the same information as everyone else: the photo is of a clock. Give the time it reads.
3:20
